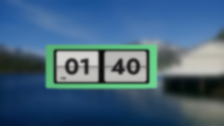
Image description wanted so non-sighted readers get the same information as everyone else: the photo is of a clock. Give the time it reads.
1:40
